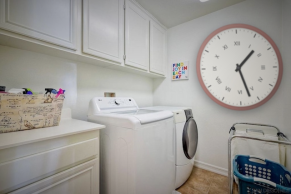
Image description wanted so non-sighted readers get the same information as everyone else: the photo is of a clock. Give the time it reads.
1:27
